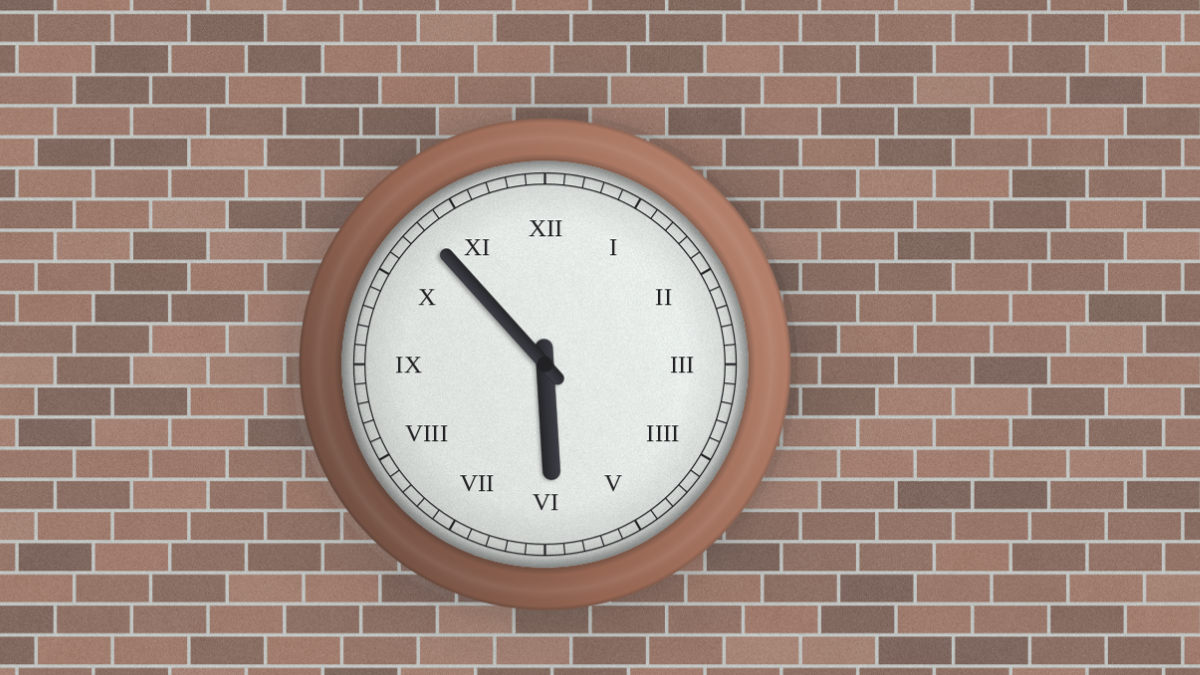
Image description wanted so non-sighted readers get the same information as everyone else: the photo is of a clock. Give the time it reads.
5:53
